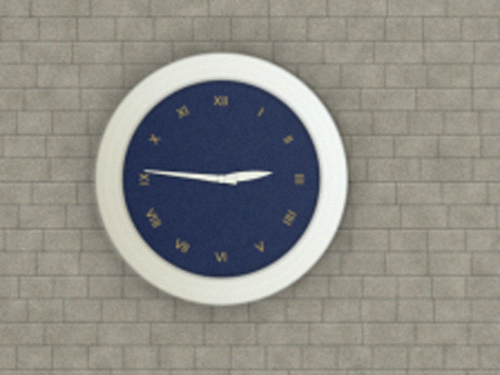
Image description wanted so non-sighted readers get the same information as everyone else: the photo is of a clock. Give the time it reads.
2:46
